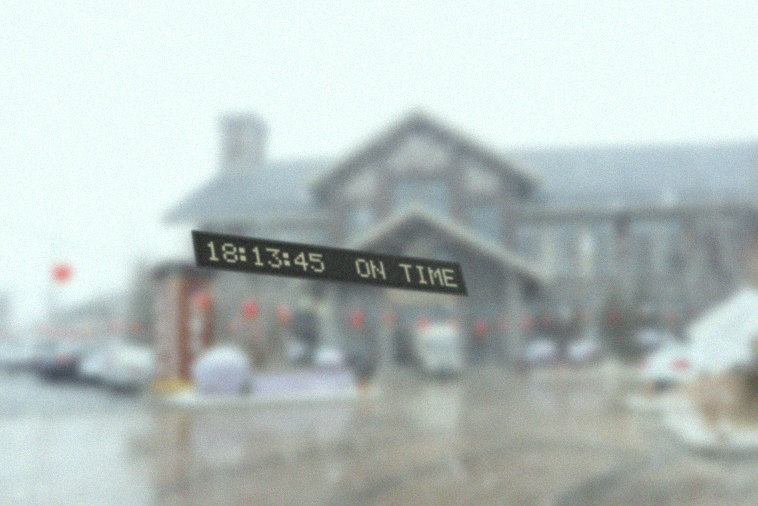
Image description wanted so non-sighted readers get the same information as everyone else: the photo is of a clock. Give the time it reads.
18:13:45
